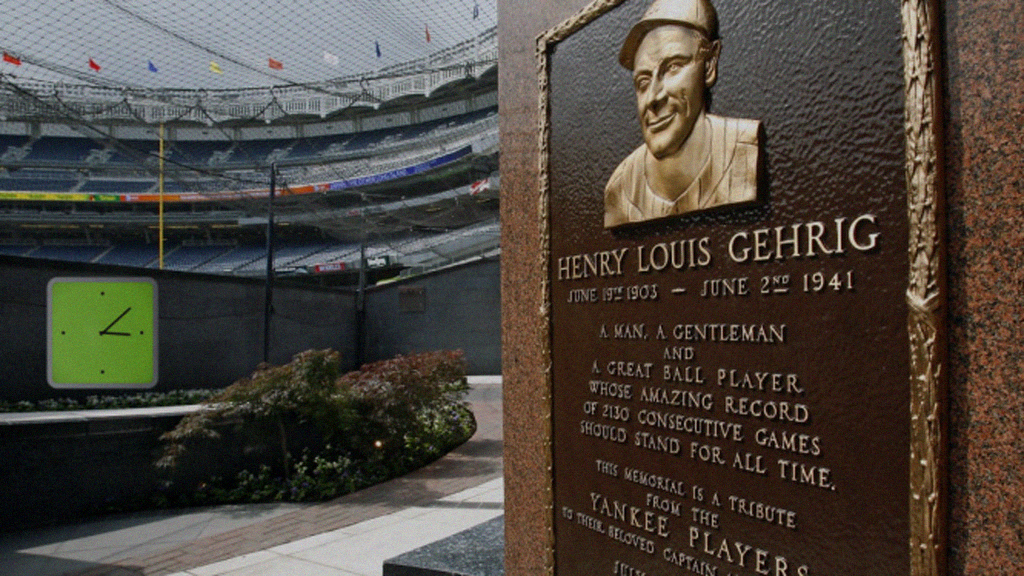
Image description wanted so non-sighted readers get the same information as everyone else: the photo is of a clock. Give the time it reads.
3:08
